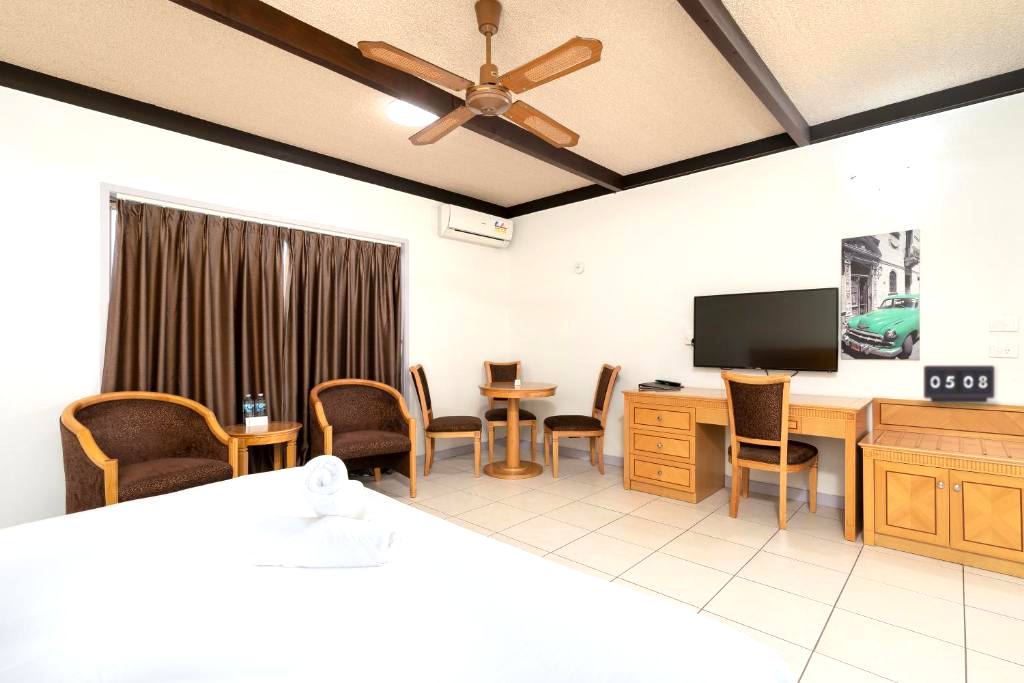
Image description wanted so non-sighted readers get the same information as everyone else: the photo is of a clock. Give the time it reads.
5:08
